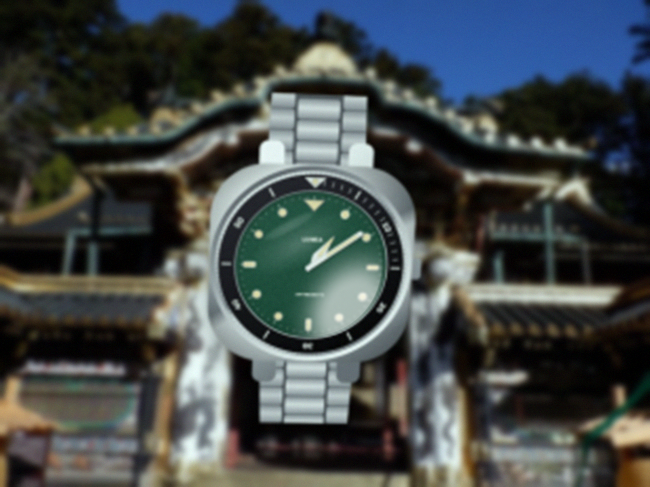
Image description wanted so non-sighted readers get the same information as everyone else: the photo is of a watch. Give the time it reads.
1:09
